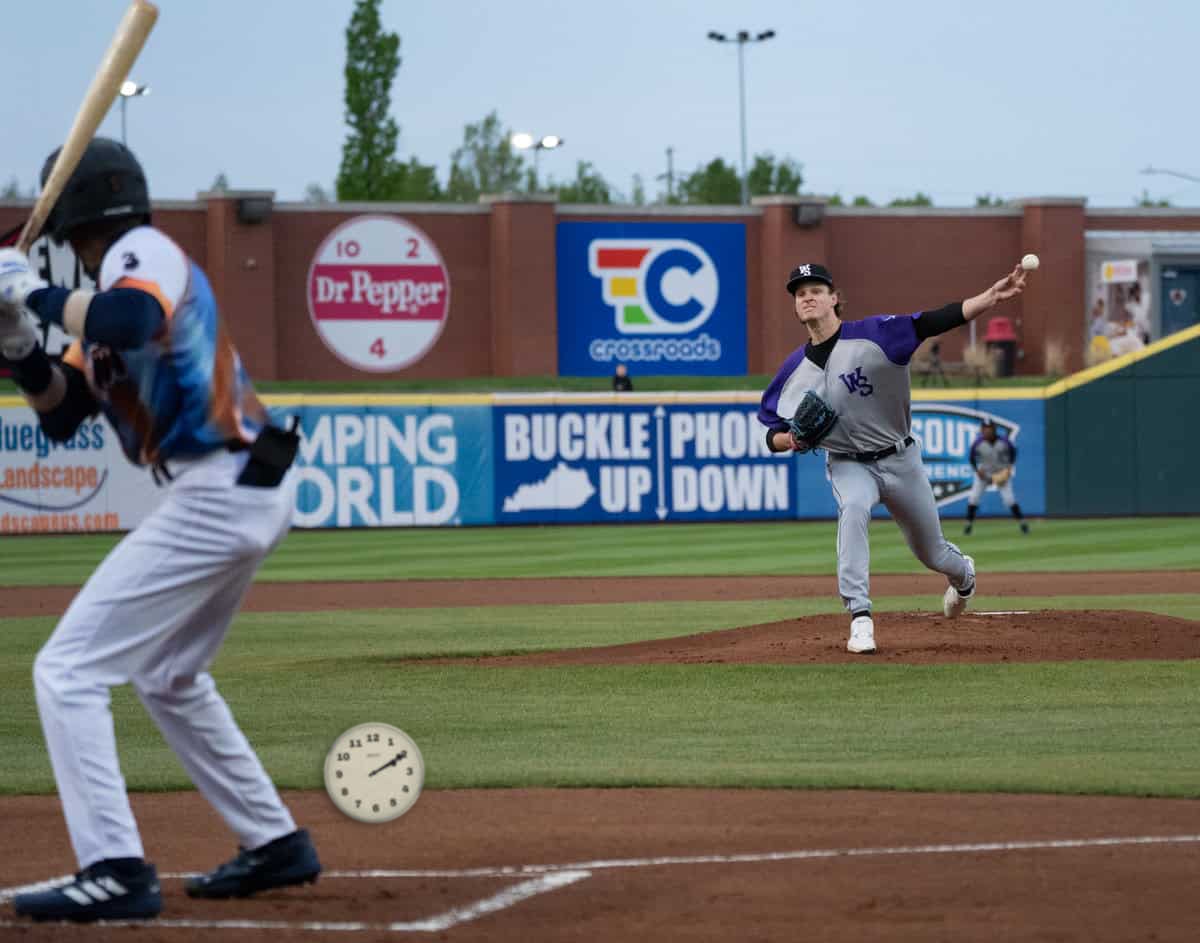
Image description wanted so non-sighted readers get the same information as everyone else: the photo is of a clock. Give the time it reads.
2:10
